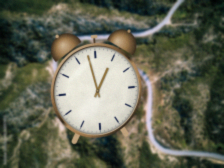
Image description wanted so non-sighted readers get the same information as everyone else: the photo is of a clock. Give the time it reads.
12:58
